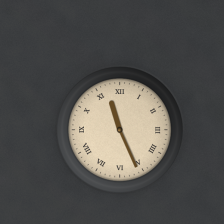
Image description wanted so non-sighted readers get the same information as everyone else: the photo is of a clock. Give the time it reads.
11:26
